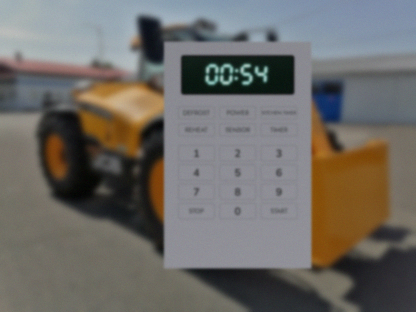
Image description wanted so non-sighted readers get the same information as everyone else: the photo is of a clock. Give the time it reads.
0:54
